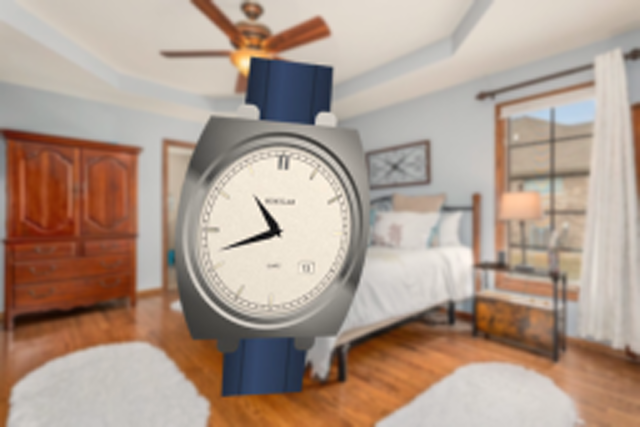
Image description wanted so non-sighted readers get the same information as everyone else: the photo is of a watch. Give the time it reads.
10:42
